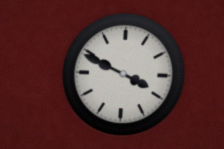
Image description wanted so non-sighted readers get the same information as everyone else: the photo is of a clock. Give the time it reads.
3:49
